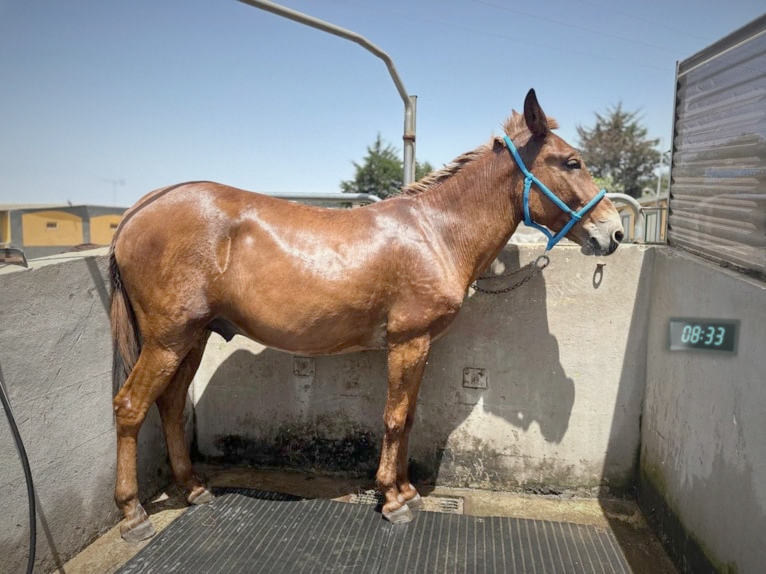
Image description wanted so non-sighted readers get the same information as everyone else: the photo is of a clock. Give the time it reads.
8:33
